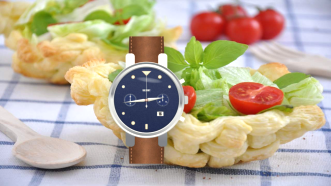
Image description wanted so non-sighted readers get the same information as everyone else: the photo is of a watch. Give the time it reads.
2:44
